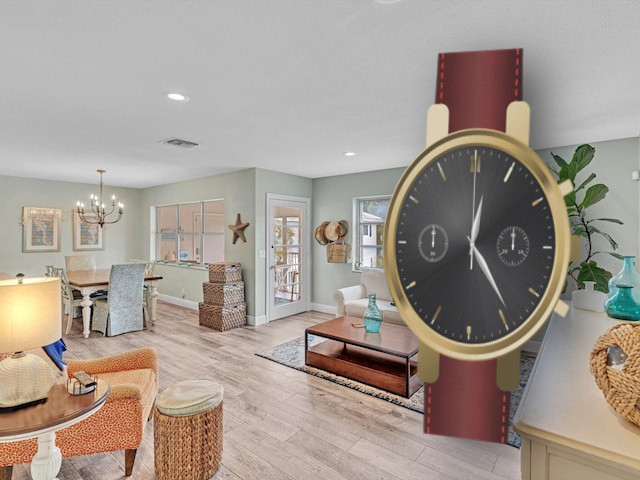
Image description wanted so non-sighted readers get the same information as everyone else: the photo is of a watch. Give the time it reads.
12:24
